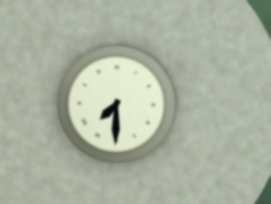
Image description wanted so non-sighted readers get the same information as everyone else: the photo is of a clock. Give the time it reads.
7:30
